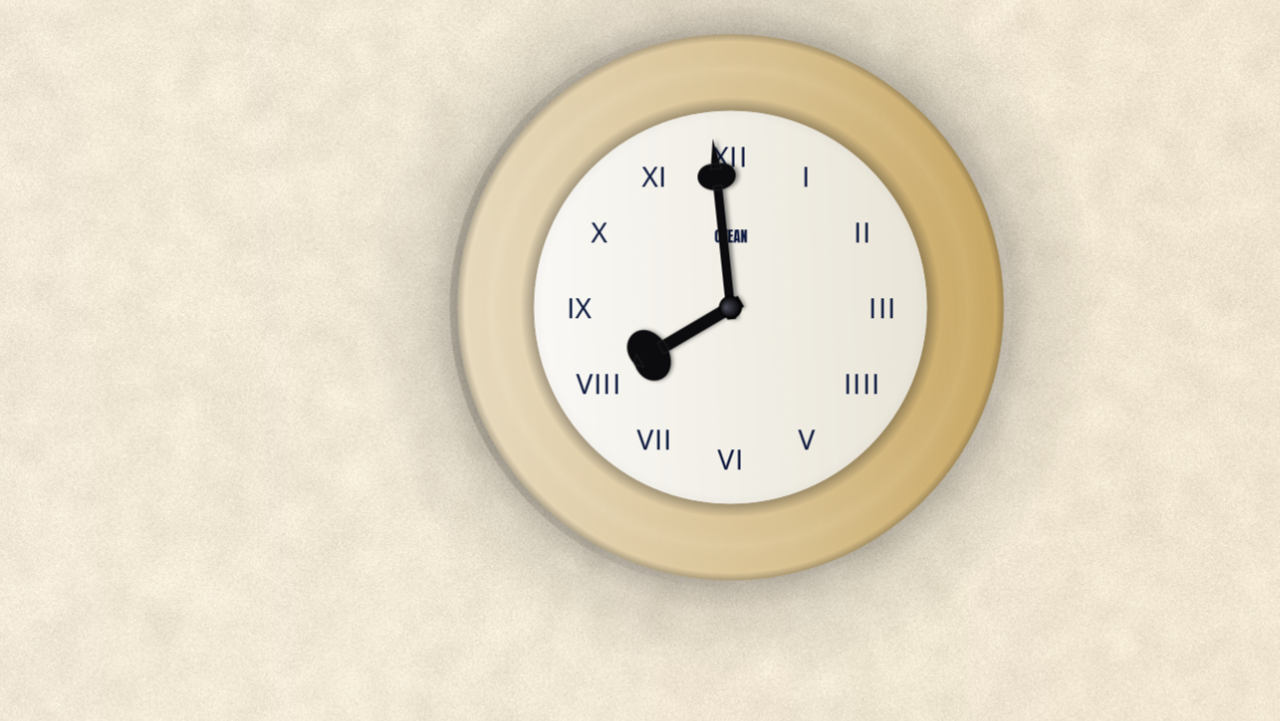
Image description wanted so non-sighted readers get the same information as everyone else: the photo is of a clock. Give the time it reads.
7:59
